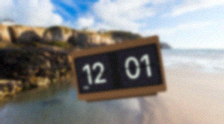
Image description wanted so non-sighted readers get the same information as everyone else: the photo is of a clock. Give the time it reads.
12:01
